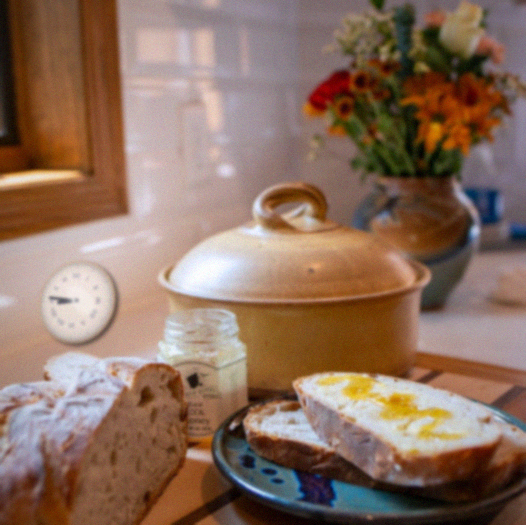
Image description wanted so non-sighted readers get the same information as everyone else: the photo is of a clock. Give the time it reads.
8:46
